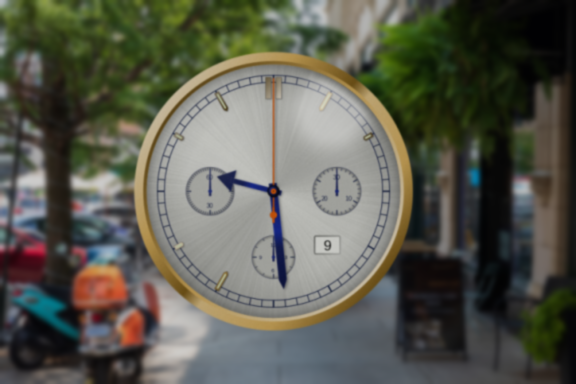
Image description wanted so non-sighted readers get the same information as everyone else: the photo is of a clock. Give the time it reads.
9:29
